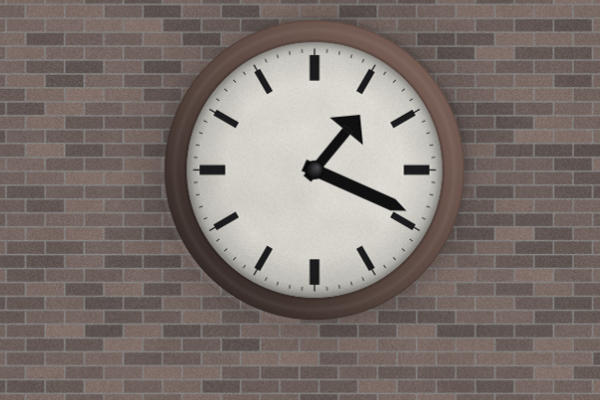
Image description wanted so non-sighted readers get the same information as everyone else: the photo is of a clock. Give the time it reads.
1:19
